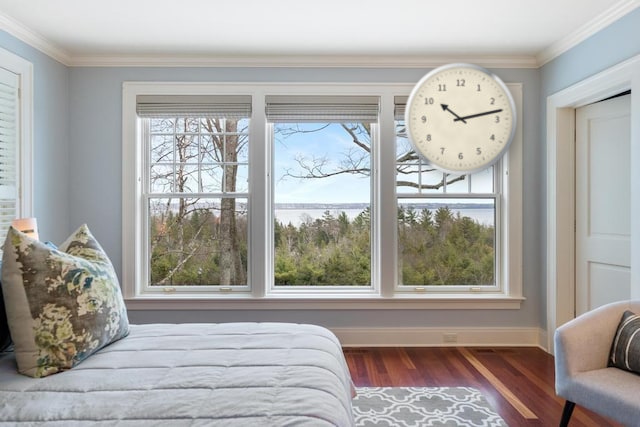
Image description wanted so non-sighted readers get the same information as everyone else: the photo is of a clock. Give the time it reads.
10:13
